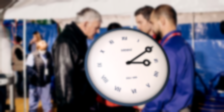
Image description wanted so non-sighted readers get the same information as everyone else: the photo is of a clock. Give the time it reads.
3:10
